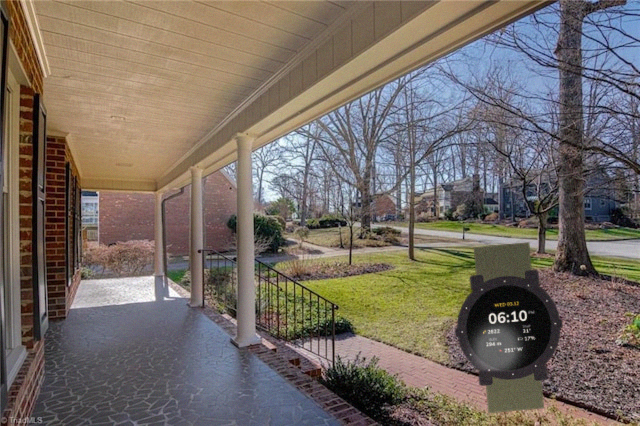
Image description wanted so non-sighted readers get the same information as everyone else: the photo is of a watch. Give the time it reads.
6:10
